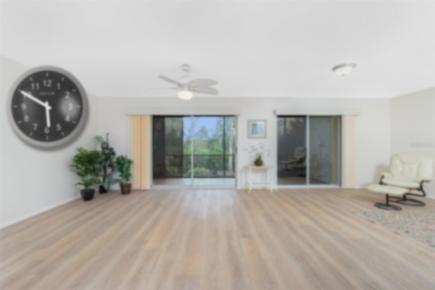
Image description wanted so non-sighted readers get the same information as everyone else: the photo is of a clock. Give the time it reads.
5:50
